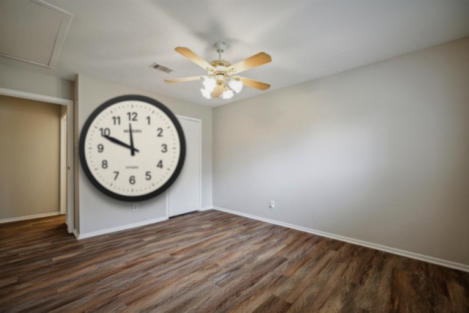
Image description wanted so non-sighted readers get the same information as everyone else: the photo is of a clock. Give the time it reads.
11:49
